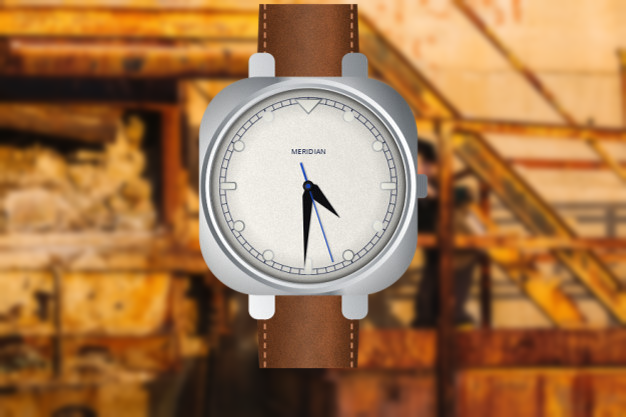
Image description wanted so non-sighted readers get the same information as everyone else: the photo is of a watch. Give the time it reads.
4:30:27
